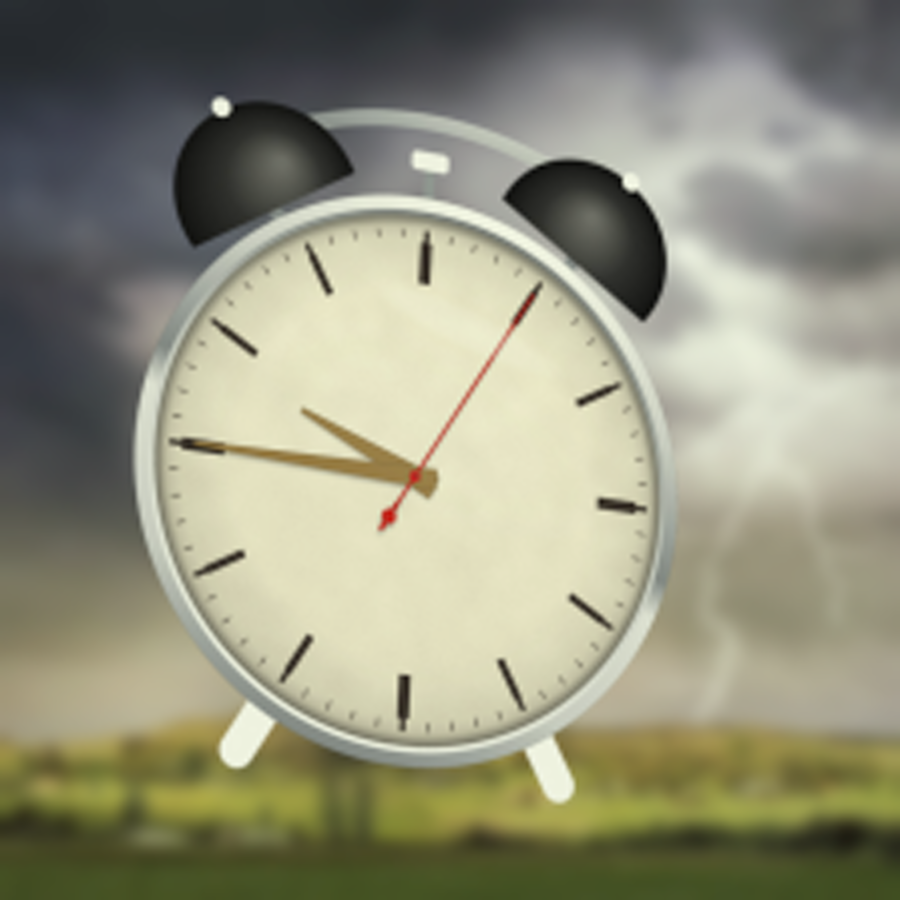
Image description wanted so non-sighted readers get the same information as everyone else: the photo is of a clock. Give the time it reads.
9:45:05
